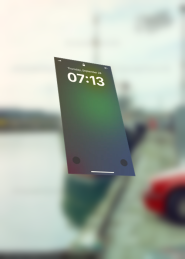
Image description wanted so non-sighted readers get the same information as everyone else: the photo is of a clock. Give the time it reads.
7:13
